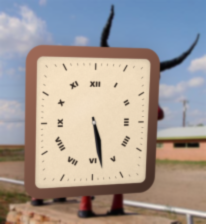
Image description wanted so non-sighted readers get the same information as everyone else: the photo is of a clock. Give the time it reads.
5:28
